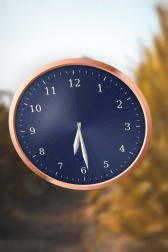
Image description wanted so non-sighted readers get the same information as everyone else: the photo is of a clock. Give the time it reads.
6:29
